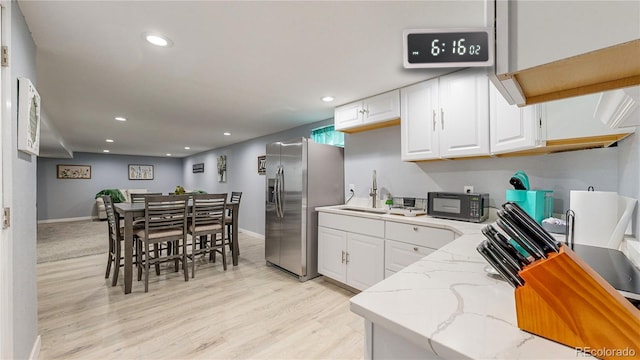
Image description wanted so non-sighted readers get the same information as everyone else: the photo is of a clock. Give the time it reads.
6:16:02
